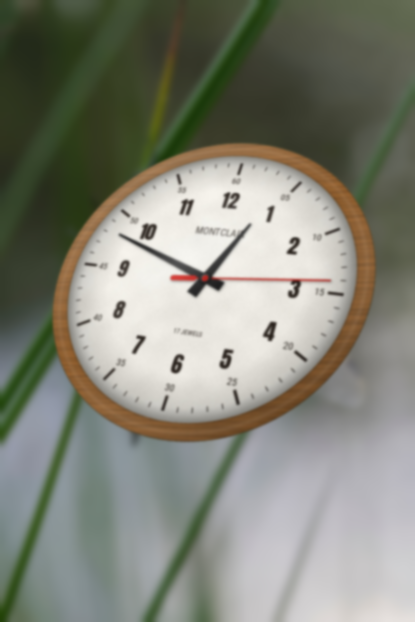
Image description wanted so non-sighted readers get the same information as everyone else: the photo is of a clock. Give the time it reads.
12:48:14
